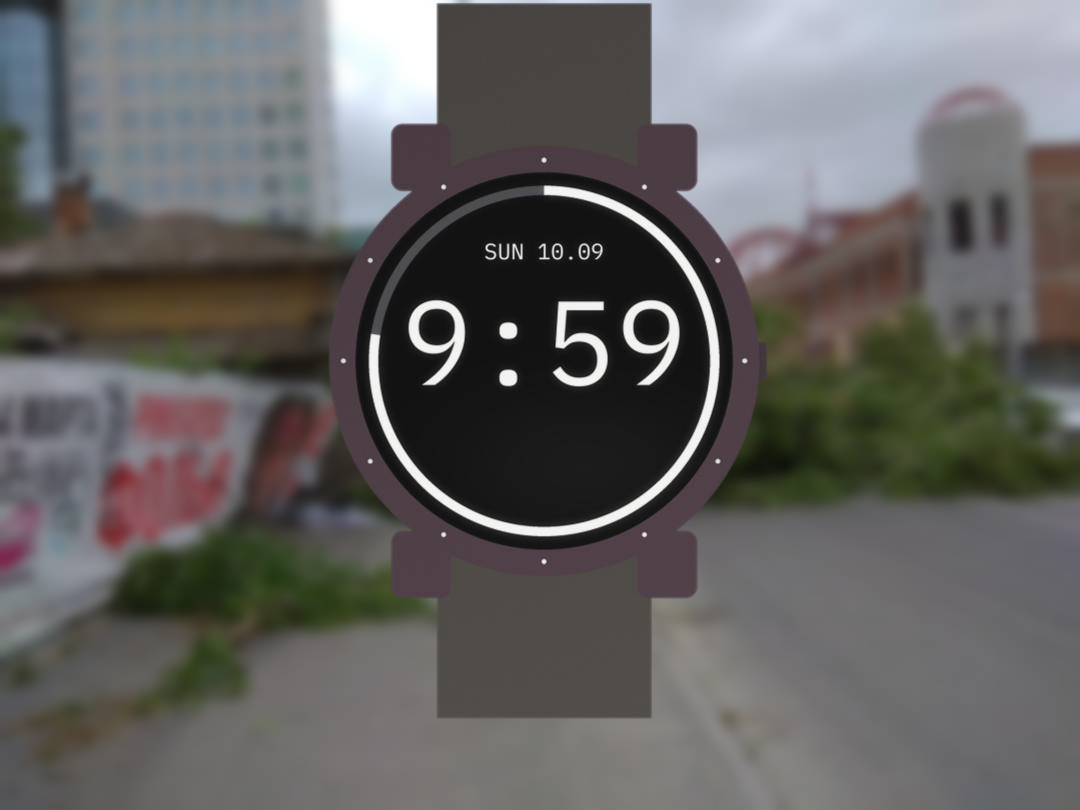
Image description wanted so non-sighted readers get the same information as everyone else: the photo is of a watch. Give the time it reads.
9:59
